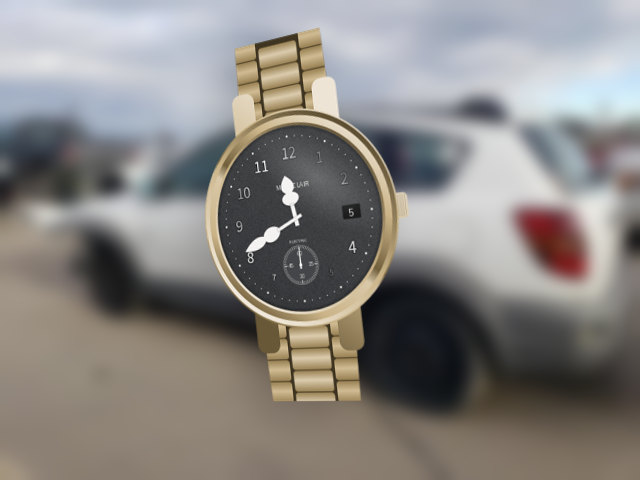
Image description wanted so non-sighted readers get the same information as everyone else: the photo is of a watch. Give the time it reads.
11:41
